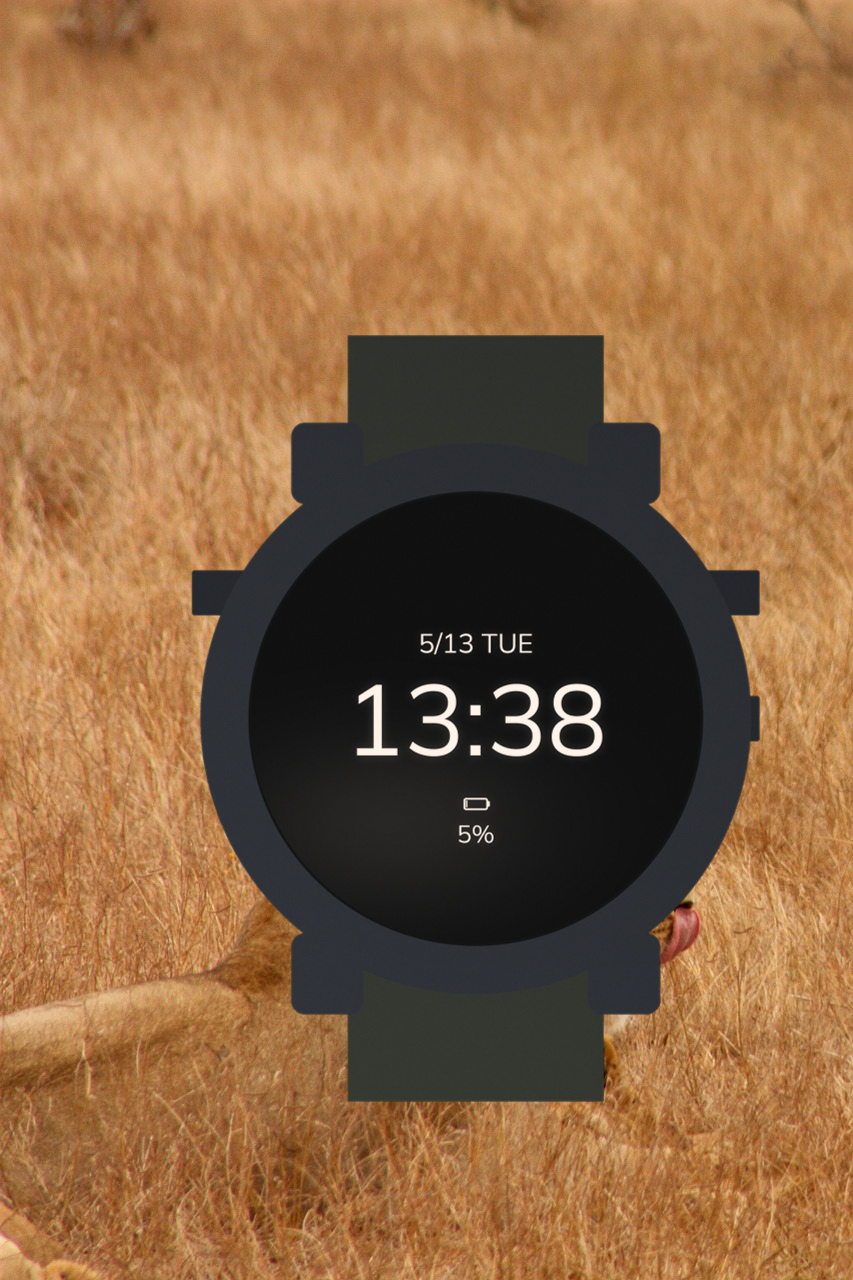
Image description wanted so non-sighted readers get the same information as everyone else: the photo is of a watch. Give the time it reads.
13:38
